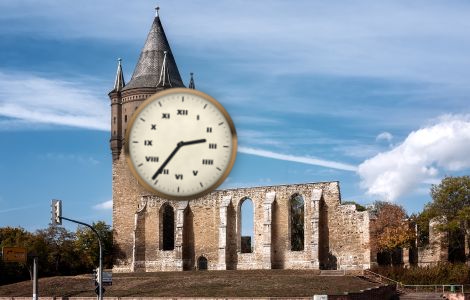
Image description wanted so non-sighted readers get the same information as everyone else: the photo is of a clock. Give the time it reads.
2:36
